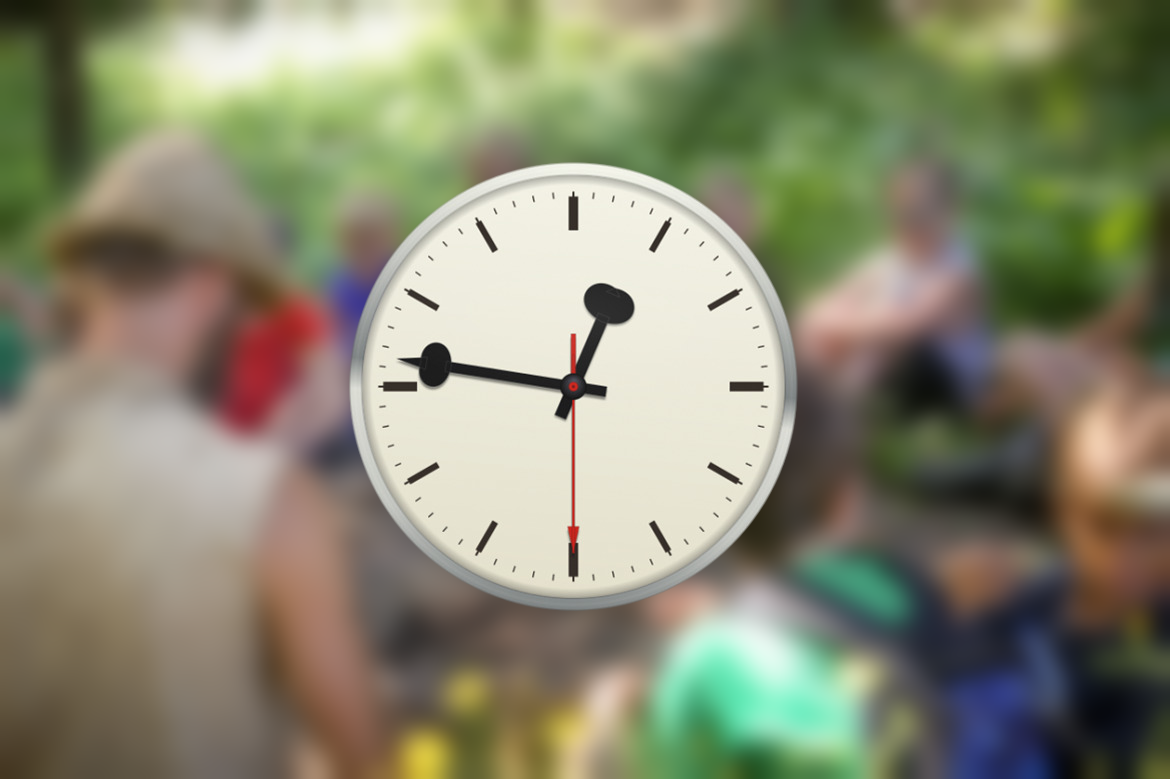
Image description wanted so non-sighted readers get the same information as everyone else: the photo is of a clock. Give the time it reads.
12:46:30
